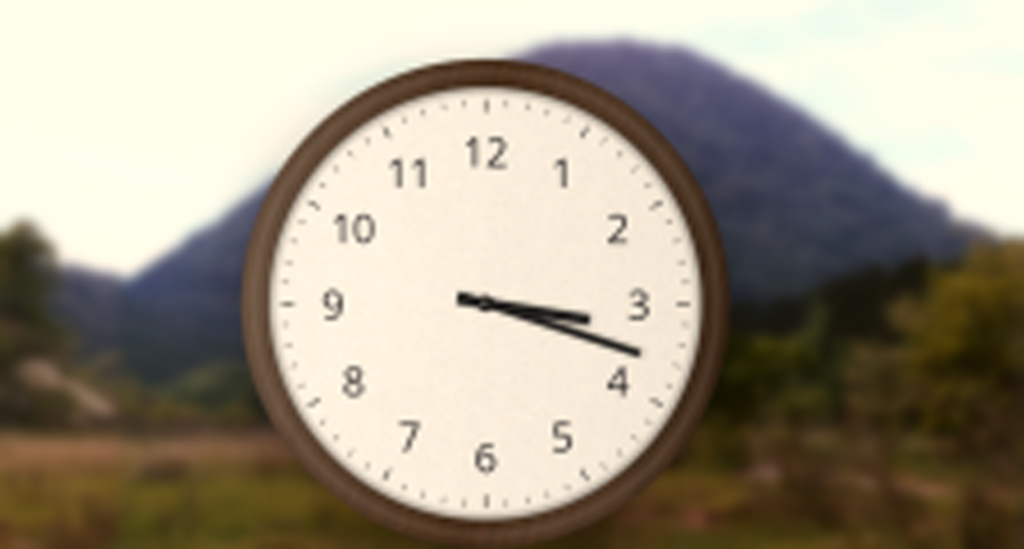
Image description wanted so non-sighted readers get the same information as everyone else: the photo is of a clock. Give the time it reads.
3:18
